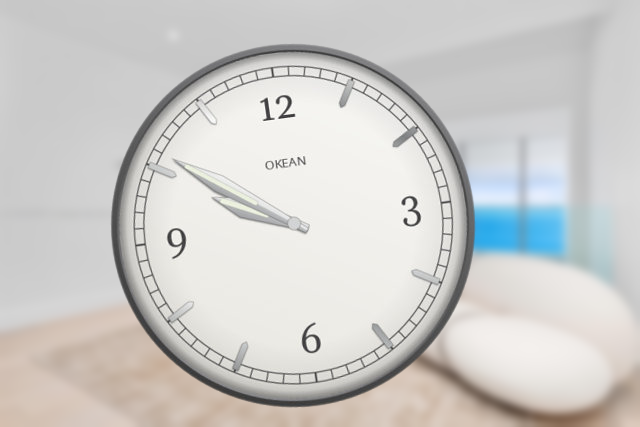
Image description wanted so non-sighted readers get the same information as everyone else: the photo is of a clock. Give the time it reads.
9:51
